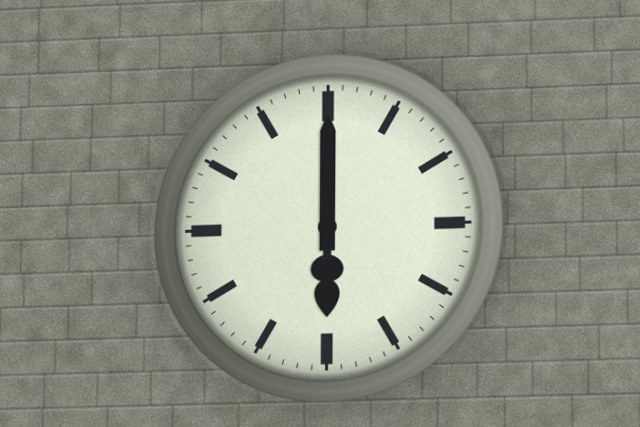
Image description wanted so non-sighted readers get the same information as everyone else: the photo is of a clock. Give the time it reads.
6:00
